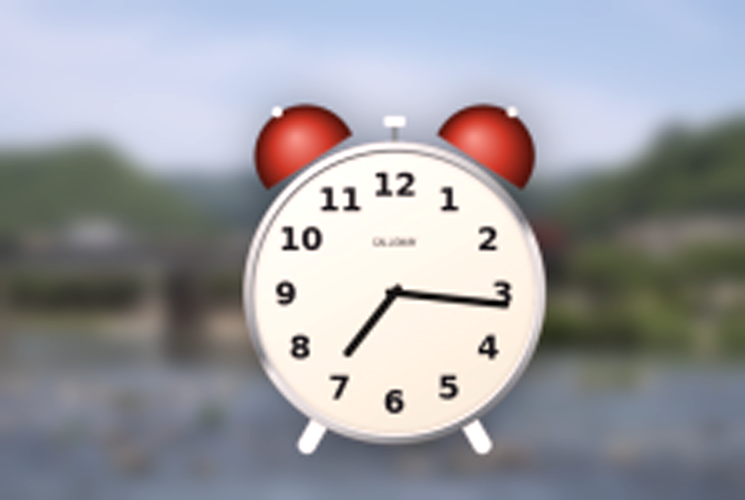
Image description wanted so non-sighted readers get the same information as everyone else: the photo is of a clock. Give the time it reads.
7:16
